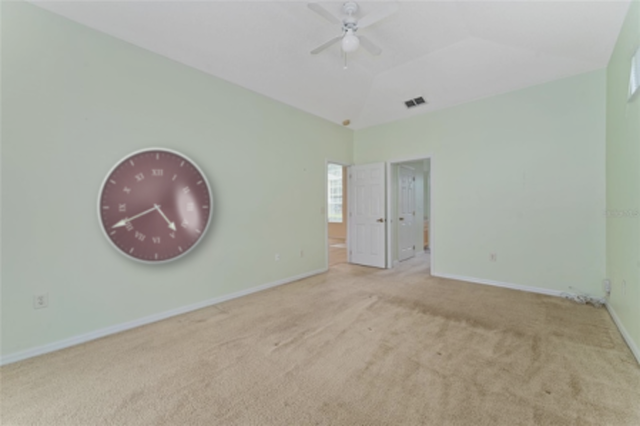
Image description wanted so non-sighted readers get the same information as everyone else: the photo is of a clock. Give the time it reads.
4:41
